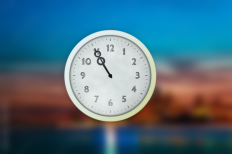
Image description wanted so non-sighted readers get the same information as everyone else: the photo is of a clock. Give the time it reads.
10:55
